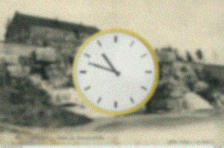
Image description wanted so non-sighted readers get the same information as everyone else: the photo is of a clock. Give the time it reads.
10:48
